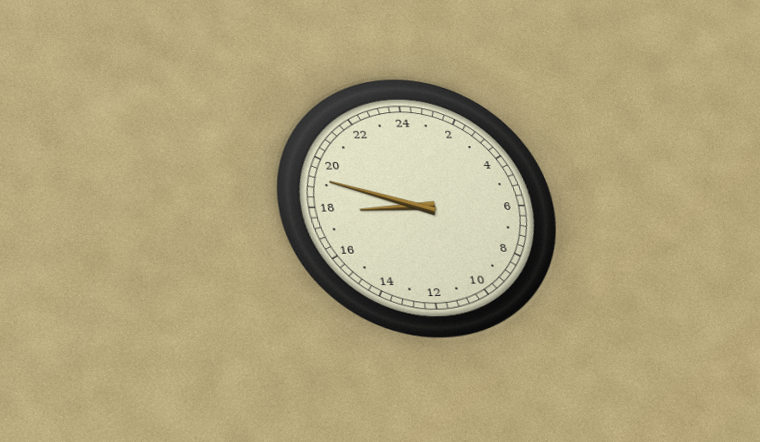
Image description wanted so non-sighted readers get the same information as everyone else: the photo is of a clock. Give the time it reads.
17:48
